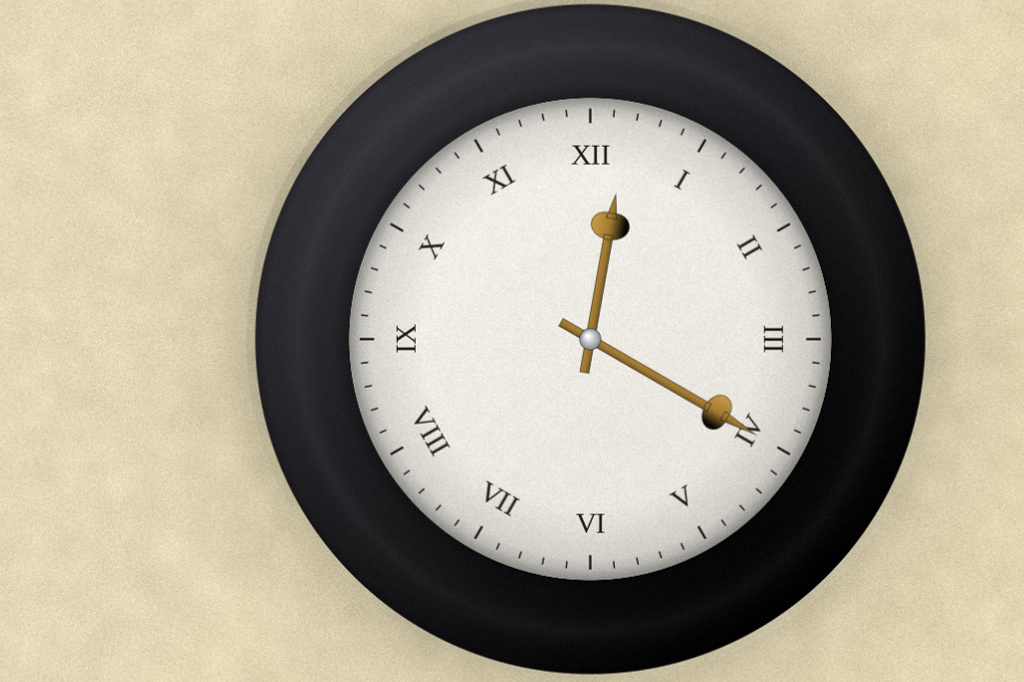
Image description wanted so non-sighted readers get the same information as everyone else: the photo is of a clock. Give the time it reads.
12:20
